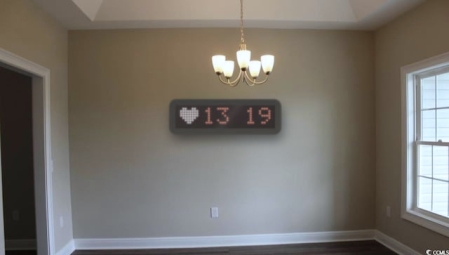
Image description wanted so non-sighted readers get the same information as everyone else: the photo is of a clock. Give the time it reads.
13:19
